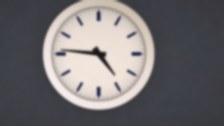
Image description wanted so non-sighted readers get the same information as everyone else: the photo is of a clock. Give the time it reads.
4:46
